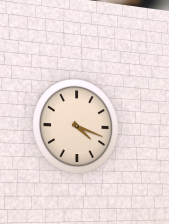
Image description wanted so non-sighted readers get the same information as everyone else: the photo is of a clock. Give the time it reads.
4:18
